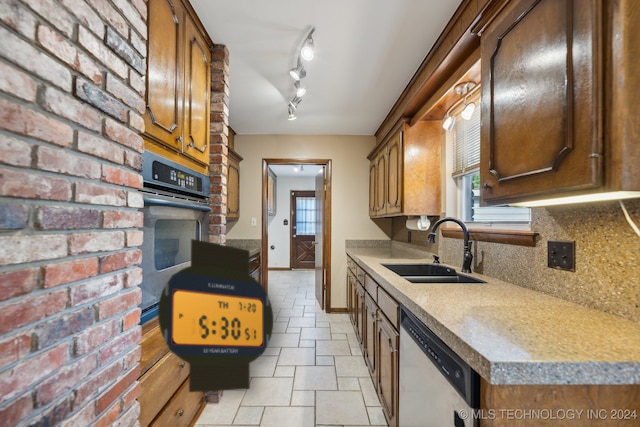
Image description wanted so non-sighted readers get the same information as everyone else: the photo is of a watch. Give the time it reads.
5:30:51
